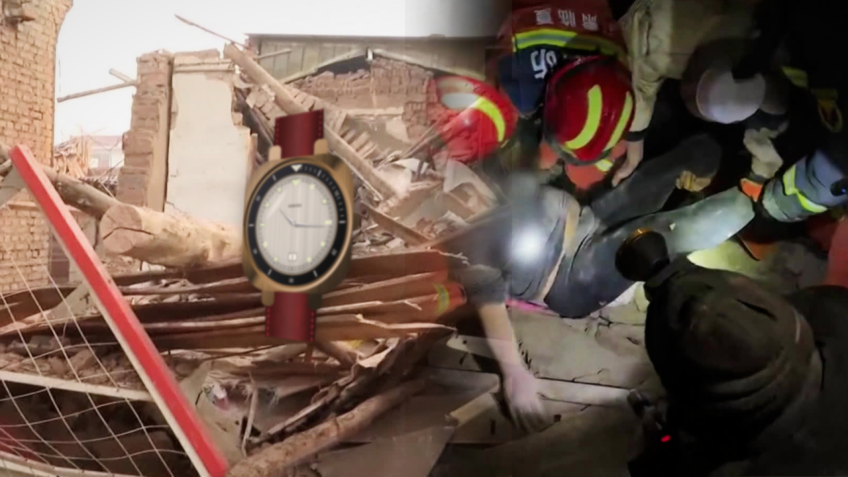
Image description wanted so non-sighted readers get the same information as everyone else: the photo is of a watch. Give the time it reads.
10:16
